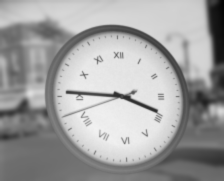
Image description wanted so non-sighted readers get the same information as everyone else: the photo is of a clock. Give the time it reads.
3:45:42
